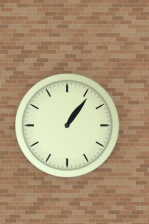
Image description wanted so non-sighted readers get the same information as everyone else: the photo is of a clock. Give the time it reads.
1:06
